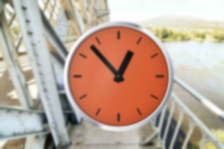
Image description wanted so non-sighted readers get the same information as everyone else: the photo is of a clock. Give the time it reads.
12:53
